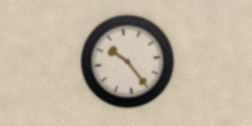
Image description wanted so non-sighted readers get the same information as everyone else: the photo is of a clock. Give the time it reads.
10:25
